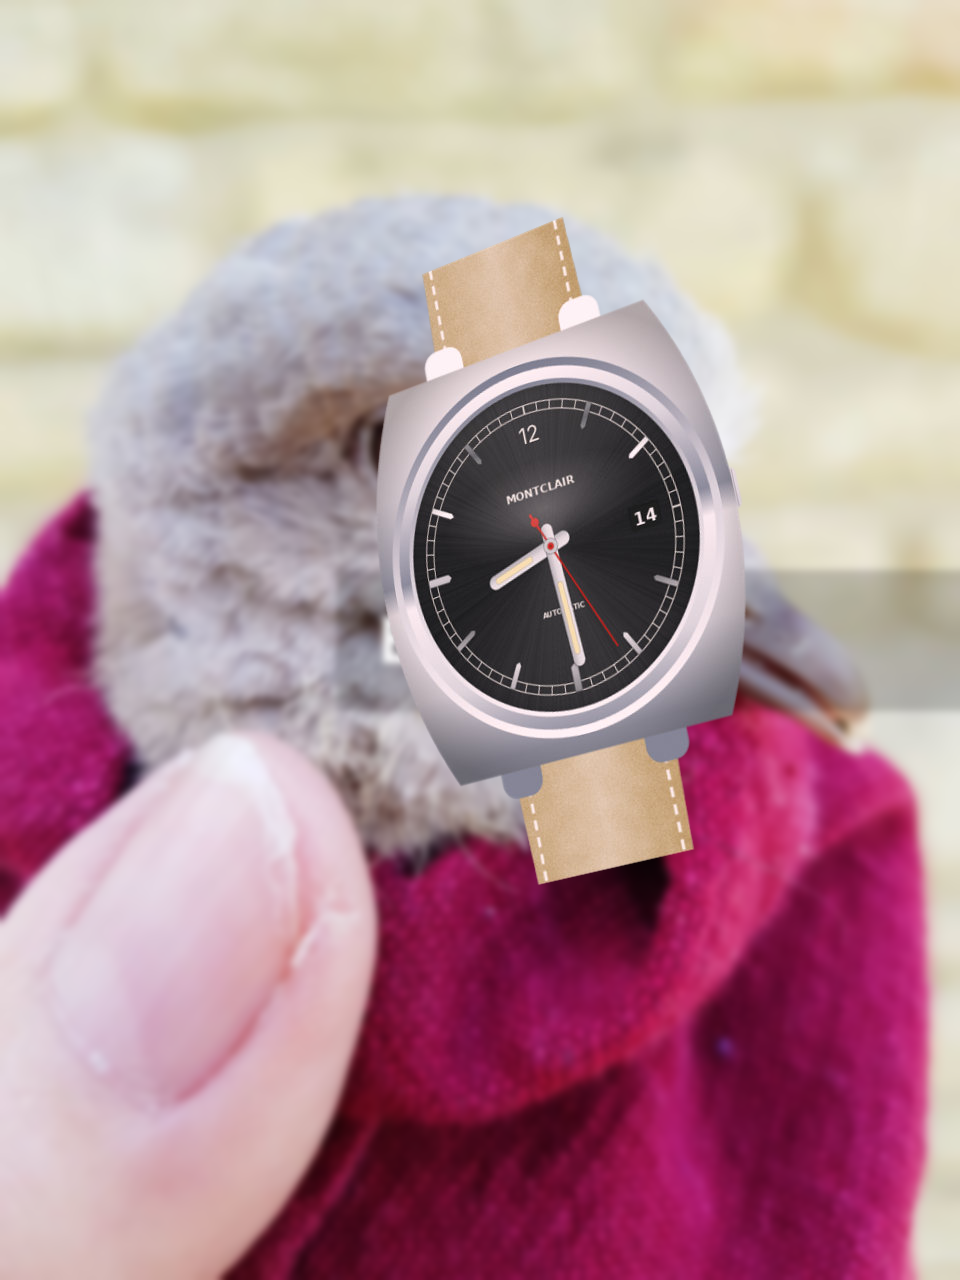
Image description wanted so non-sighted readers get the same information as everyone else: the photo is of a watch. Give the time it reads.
8:29:26
